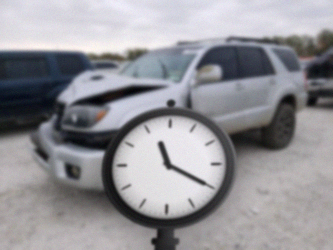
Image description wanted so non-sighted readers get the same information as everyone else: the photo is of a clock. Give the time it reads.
11:20
